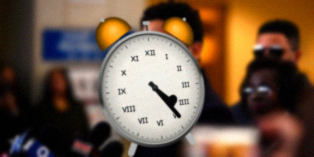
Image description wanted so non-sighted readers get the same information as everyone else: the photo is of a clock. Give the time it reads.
4:24
